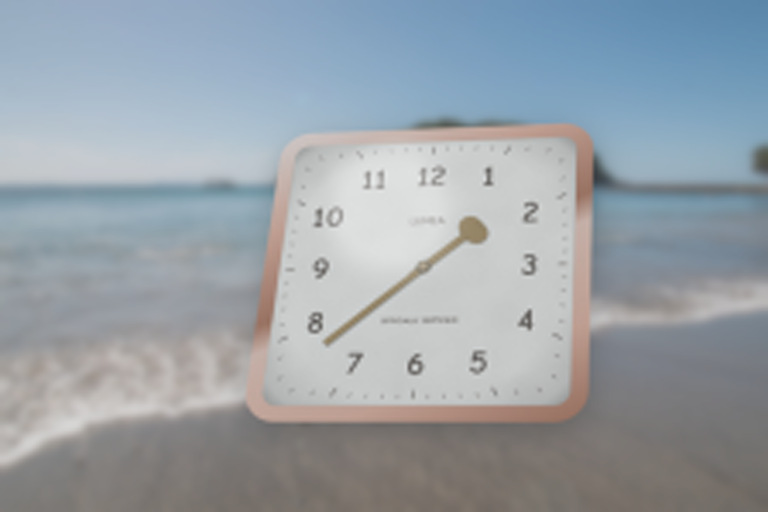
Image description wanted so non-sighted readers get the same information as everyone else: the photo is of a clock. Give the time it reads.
1:38
